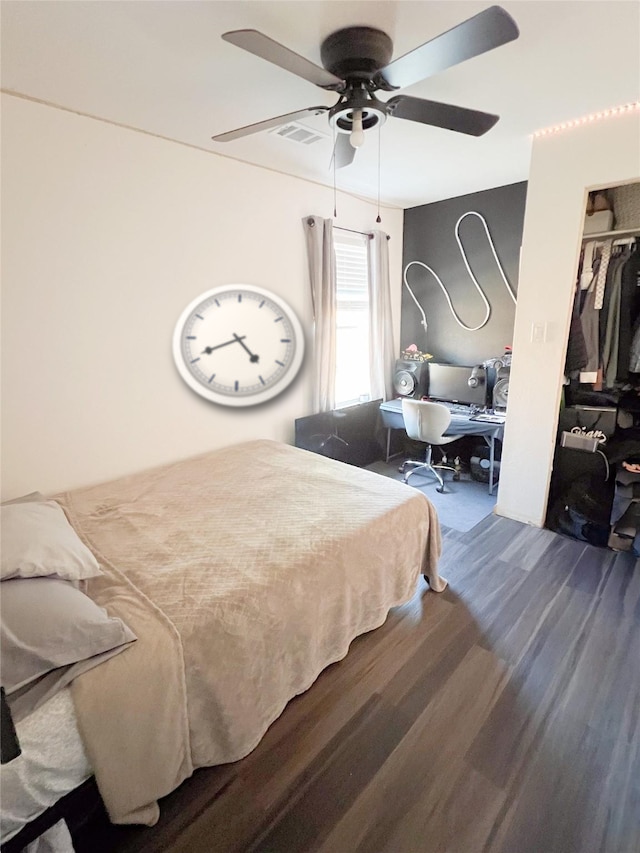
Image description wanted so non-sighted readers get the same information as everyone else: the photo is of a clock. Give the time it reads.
4:41
